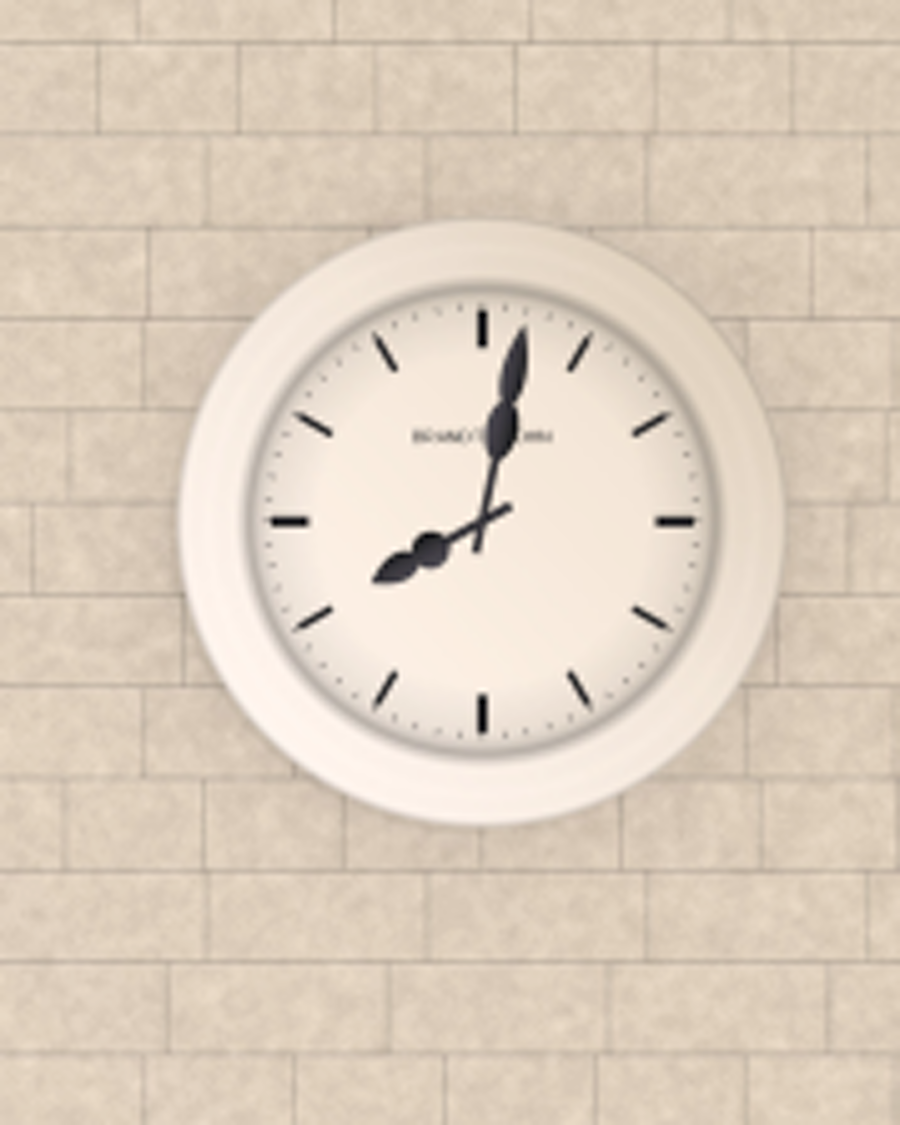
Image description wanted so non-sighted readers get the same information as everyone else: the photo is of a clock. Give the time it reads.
8:02
